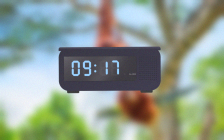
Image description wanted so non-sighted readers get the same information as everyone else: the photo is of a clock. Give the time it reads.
9:17
